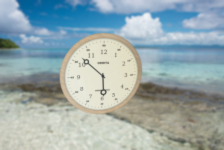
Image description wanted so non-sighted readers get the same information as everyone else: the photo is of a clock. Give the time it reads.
5:52
